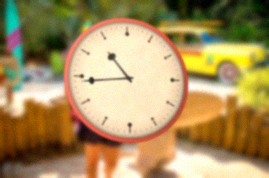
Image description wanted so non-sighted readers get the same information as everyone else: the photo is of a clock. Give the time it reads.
10:44
